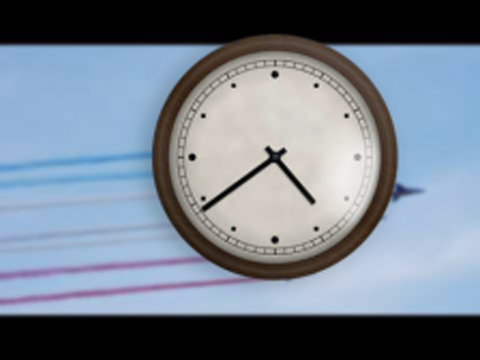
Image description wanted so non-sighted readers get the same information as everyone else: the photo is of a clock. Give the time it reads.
4:39
